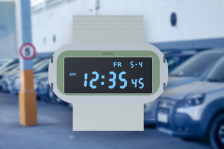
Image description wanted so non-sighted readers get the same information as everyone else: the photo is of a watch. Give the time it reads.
12:35:45
